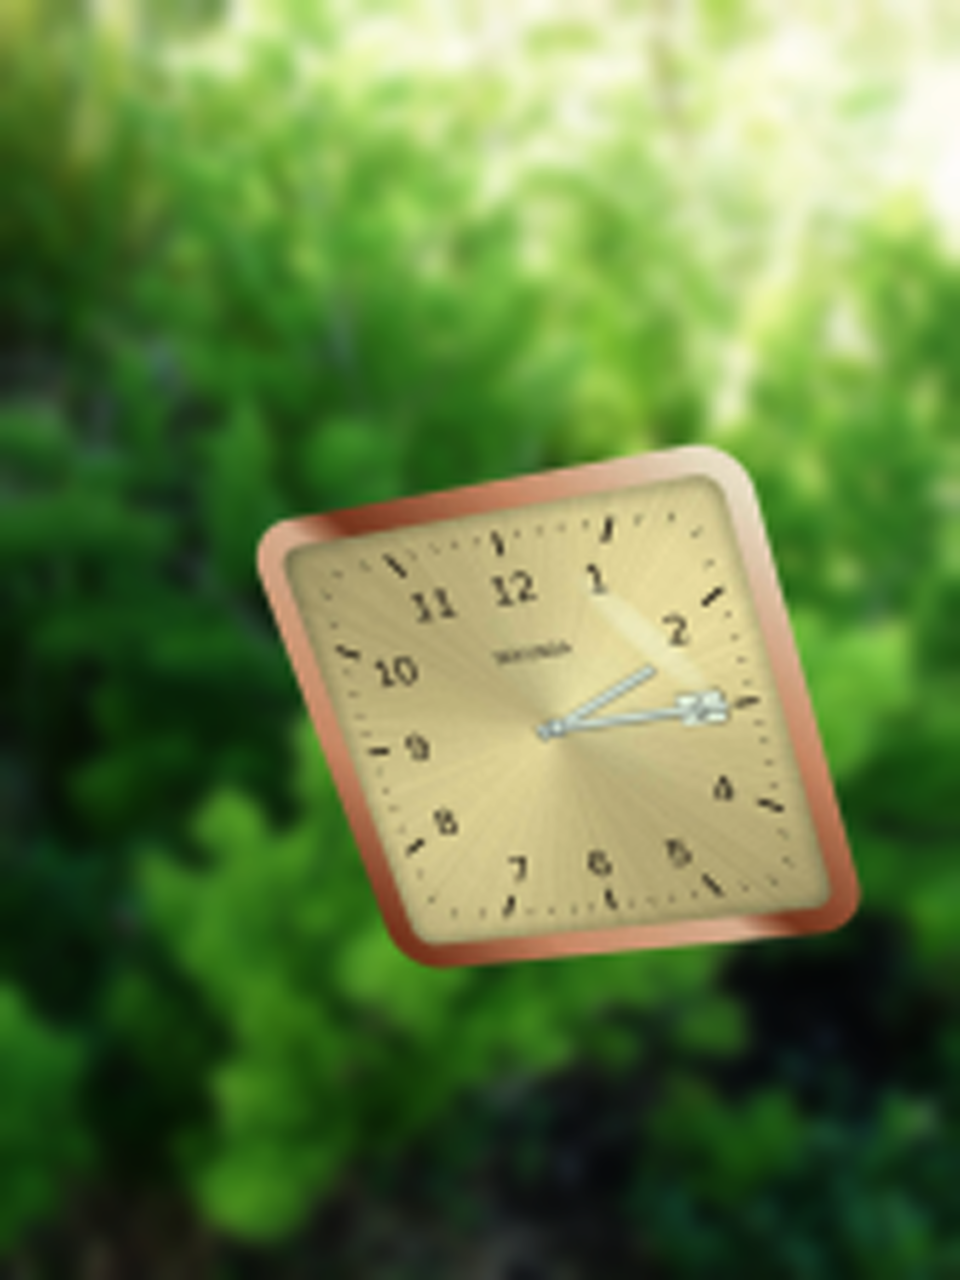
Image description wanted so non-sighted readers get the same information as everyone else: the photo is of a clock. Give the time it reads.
2:15
